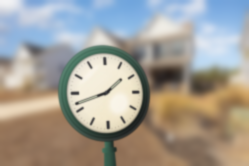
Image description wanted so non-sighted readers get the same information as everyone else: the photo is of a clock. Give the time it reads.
1:42
